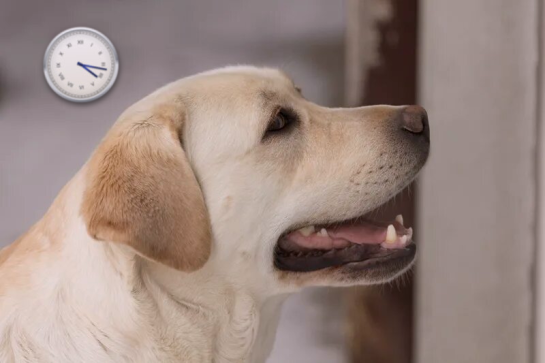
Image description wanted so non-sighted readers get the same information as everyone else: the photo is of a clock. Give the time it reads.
4:17
